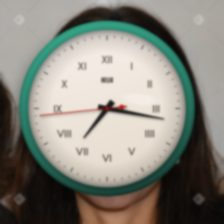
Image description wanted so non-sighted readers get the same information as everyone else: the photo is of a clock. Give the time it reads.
7:16:44
